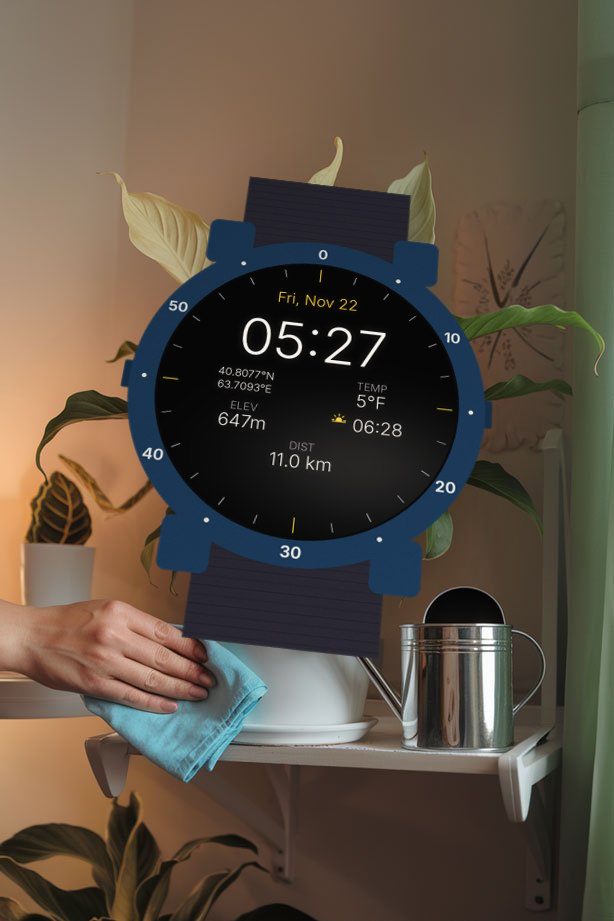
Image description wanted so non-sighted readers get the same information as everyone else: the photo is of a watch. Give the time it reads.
5:27
